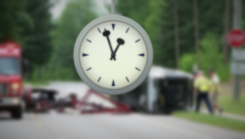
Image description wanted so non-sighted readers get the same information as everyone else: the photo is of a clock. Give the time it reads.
12:57
